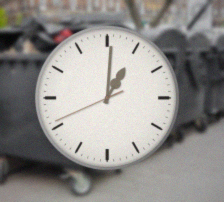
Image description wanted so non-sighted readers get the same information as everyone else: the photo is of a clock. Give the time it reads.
1:00:41
